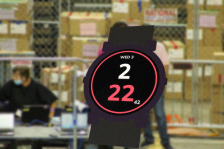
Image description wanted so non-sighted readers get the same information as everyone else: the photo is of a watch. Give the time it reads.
2:22
